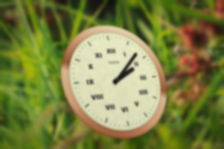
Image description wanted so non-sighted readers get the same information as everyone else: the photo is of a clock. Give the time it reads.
2:08
